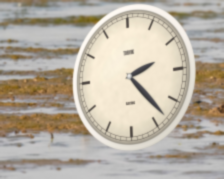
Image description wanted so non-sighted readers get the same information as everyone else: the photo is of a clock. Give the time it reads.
2:23
